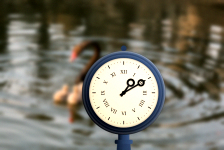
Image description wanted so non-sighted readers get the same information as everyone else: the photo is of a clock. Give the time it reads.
1:10
